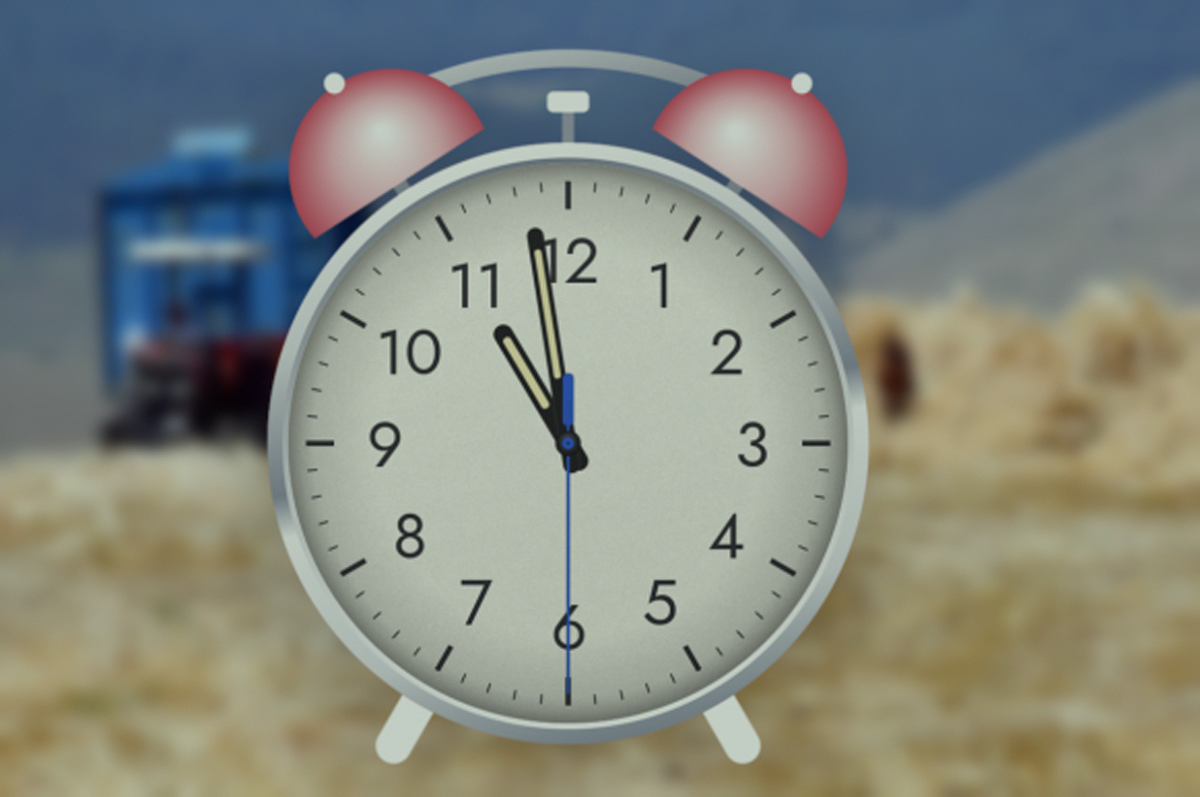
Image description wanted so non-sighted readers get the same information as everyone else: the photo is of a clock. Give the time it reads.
10:58:30
